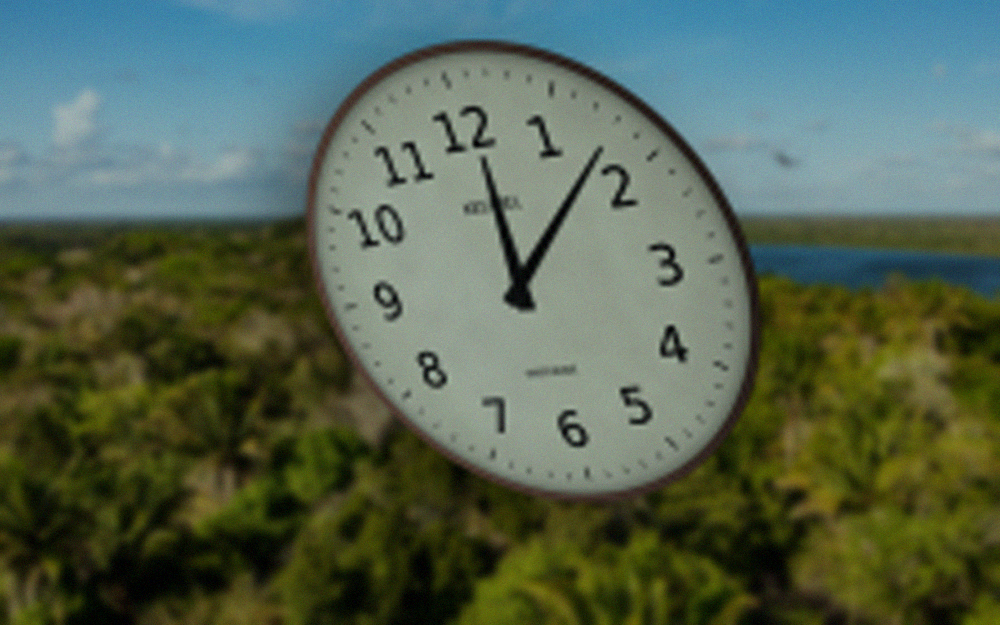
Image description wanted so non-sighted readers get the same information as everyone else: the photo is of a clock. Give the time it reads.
12:08
